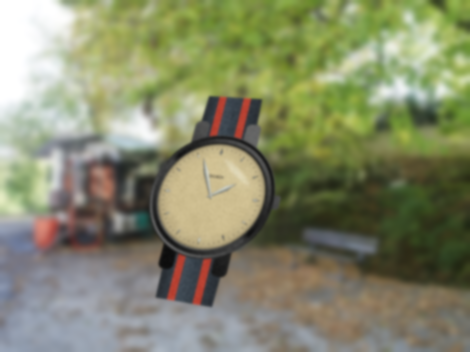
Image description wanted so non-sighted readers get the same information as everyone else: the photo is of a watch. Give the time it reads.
1:56
